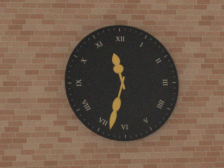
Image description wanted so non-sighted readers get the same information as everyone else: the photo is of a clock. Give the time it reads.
11:33
